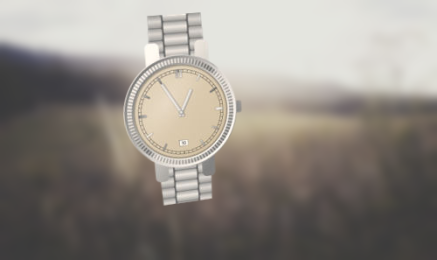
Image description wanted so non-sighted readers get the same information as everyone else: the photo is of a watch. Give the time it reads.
12:55
